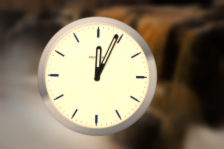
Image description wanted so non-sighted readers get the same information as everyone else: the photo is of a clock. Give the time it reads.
12:04
